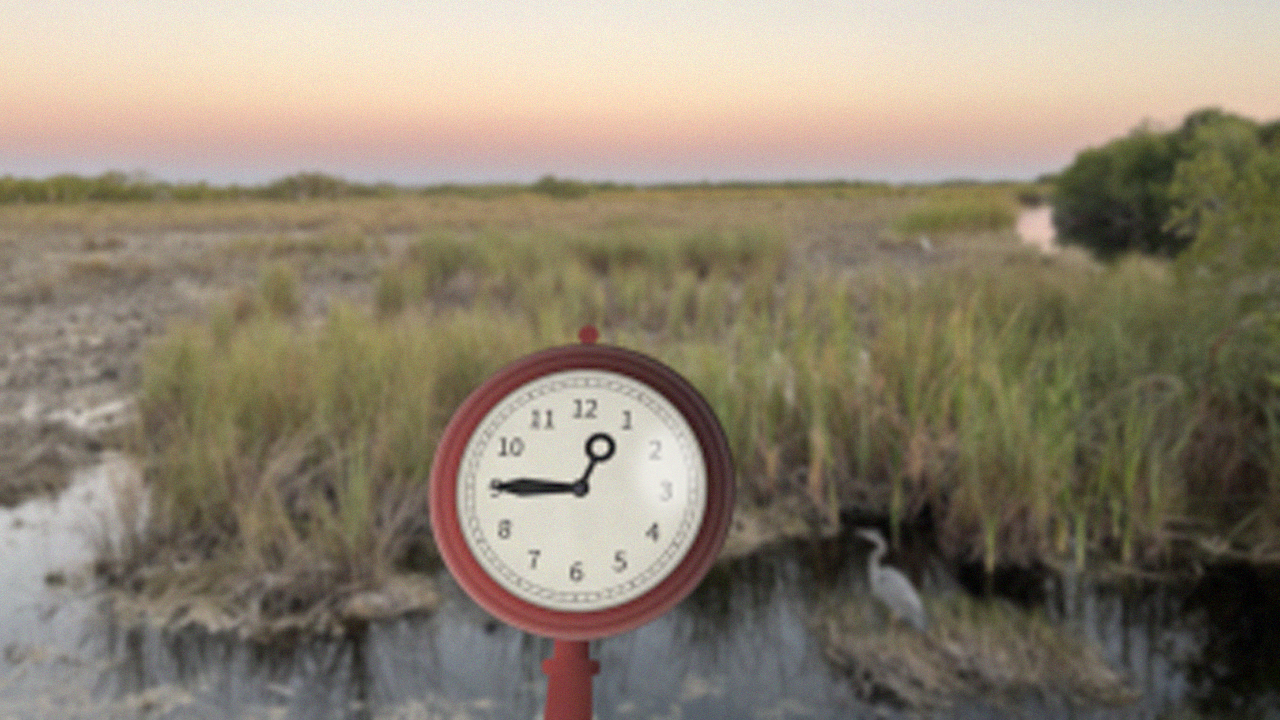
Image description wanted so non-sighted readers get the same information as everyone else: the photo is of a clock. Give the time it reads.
12:45
